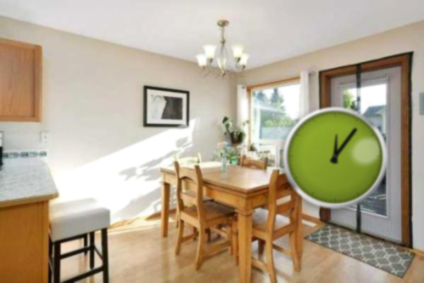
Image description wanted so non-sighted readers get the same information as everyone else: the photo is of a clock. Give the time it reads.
12:06
